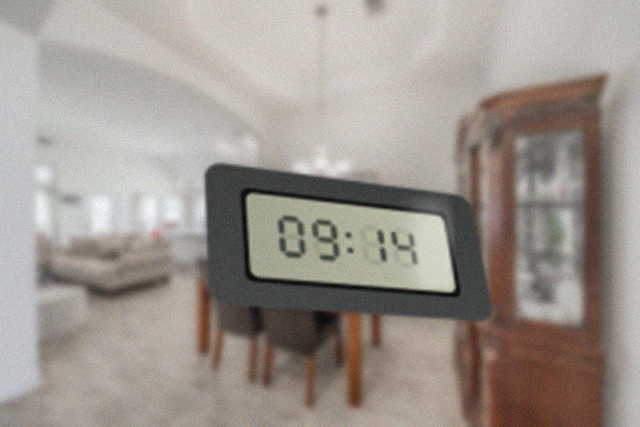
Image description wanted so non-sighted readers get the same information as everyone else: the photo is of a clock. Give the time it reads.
9:14
